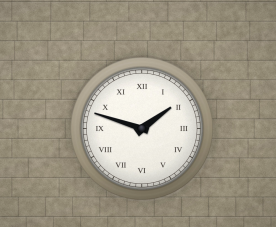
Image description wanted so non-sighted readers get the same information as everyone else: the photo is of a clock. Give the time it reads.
1:48
